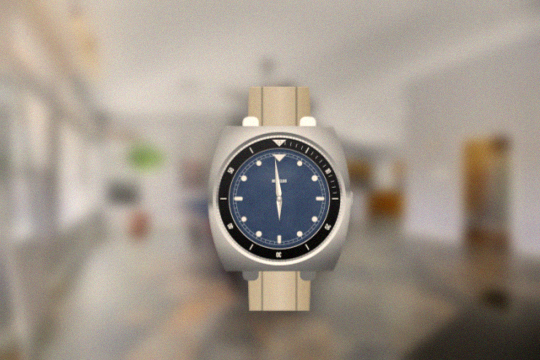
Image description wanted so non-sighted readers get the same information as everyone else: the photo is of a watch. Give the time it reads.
5:59
